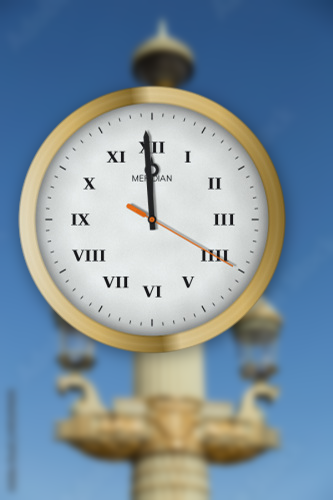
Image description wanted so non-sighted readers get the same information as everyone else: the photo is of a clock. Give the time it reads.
11:59:20
